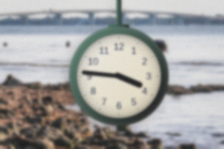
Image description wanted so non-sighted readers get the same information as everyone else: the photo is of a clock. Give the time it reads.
3:46
